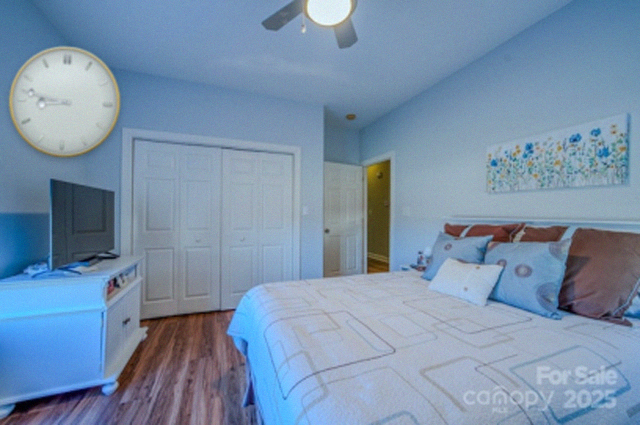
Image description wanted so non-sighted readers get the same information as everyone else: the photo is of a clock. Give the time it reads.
8:47
